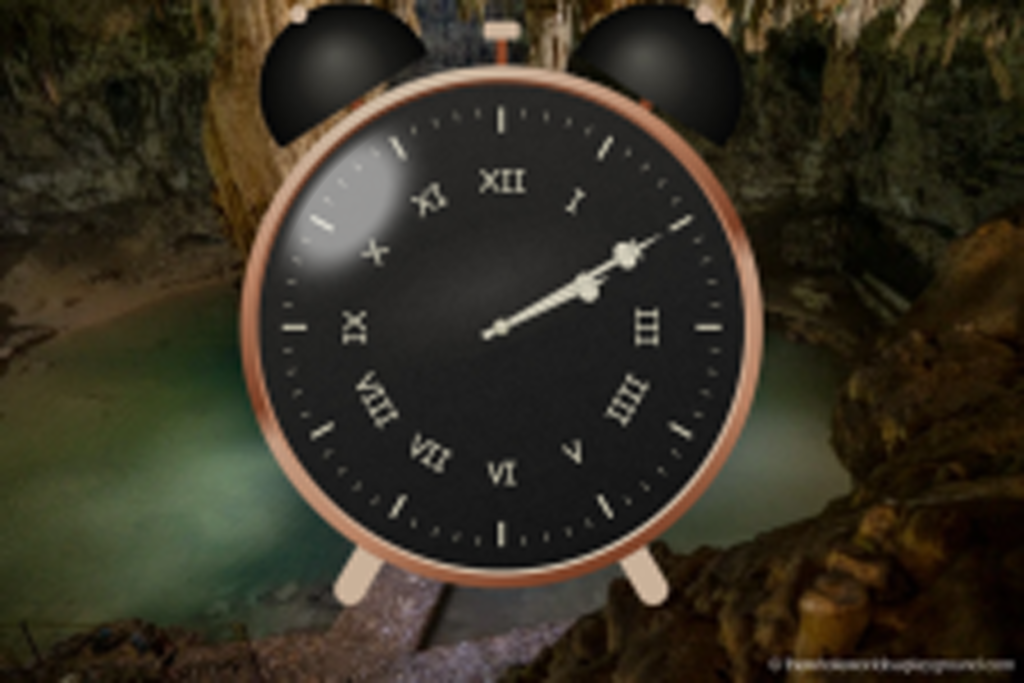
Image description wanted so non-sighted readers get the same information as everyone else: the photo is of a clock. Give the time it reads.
2:10
